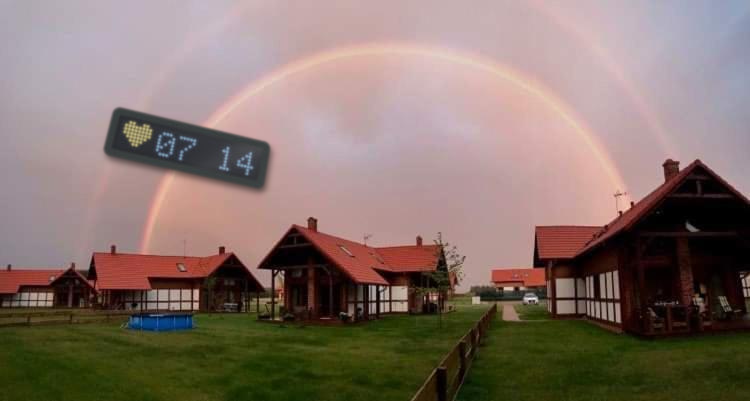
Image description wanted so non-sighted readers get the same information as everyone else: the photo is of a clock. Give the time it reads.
7:14
